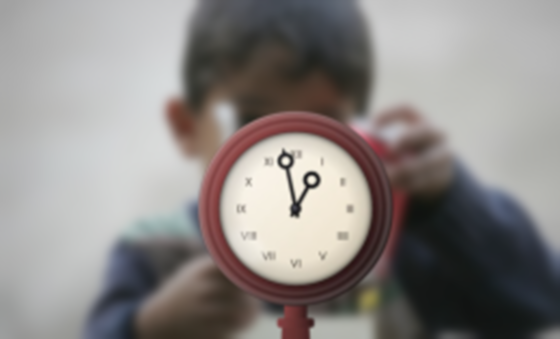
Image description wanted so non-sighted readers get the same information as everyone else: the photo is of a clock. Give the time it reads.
12:58
